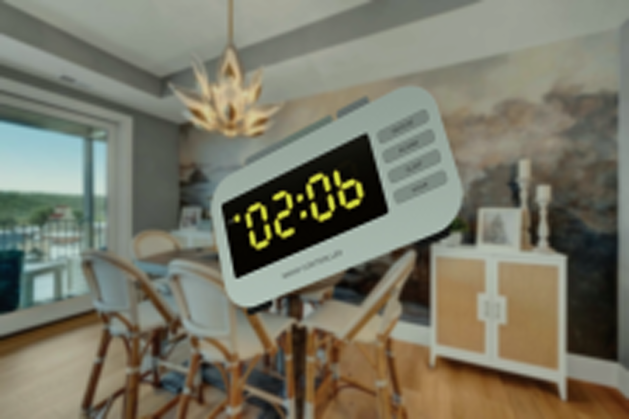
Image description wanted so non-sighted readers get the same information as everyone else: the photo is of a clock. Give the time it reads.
2:06
